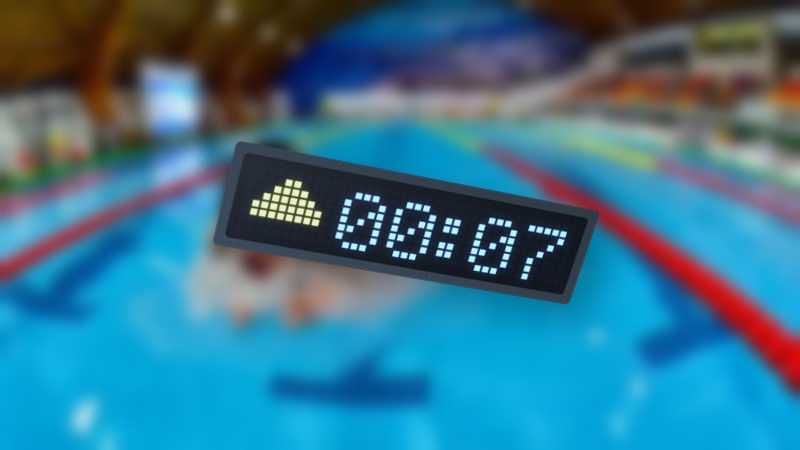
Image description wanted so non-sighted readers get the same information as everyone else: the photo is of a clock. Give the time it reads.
0:07
